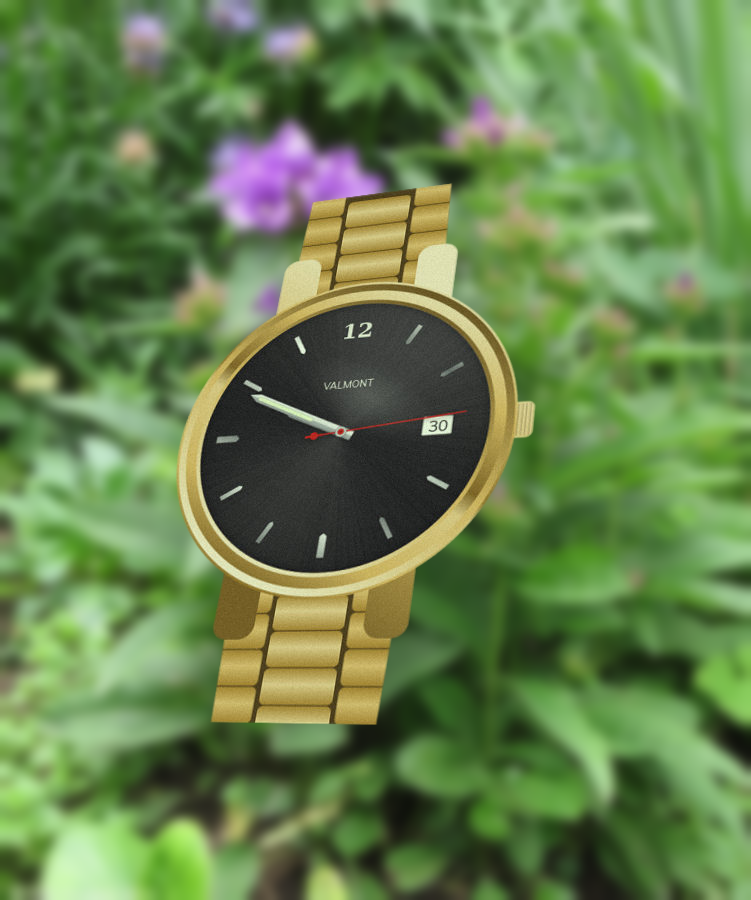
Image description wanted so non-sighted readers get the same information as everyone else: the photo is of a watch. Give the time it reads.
9:49:14
